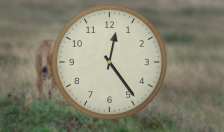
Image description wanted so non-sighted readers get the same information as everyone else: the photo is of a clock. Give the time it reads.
12:24
